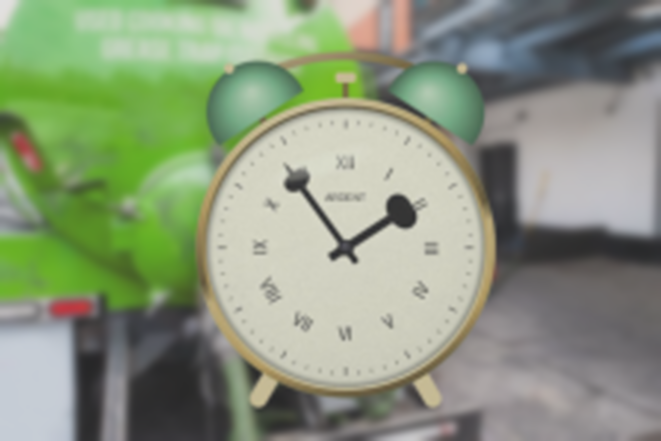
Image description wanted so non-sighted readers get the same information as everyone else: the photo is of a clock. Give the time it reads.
1:54
